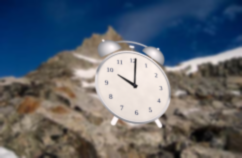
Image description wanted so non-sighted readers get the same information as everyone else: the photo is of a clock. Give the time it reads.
10:01
